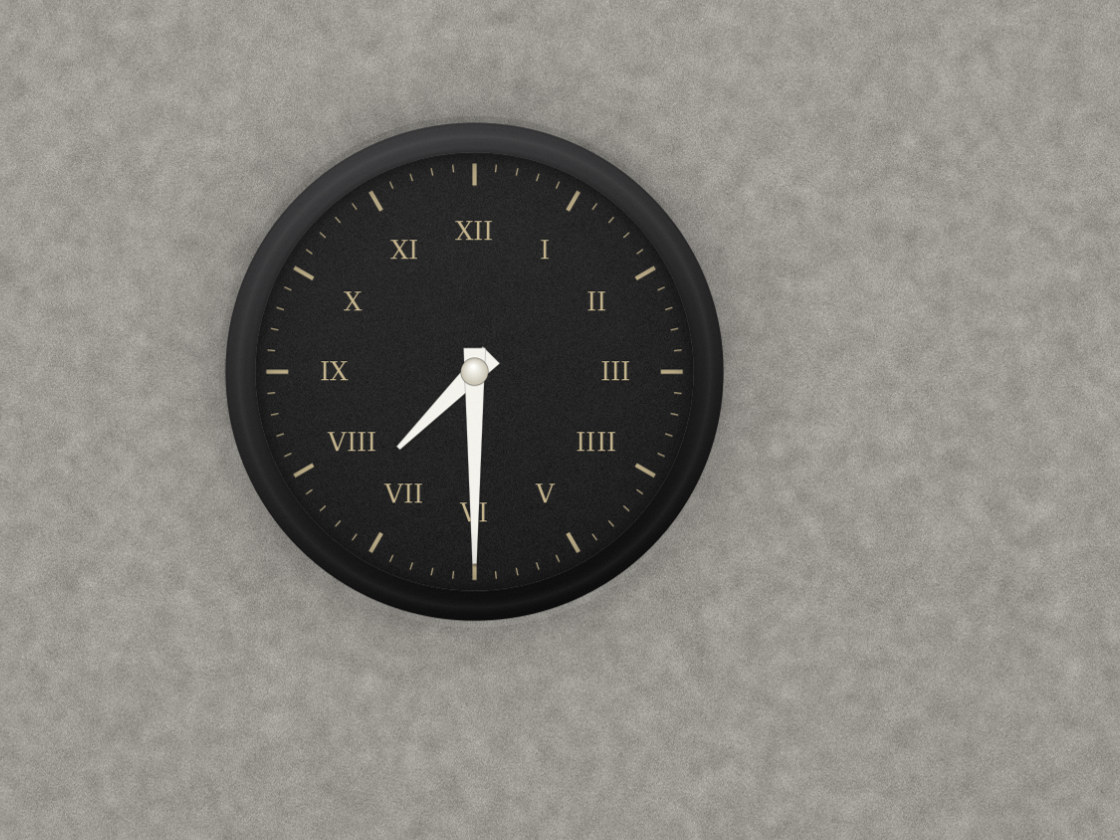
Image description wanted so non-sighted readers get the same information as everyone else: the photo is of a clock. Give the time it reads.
7:30
